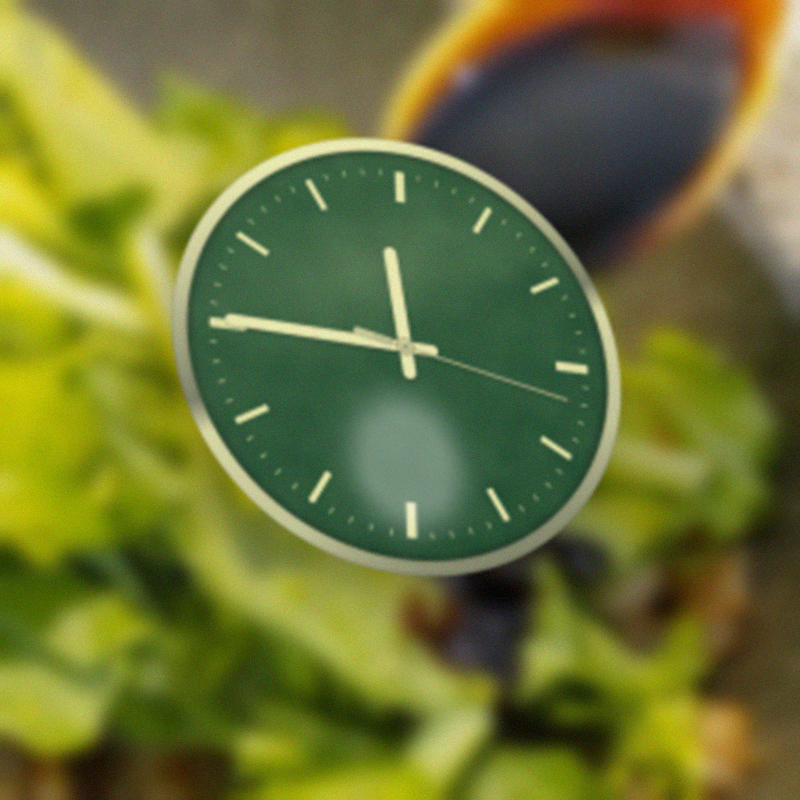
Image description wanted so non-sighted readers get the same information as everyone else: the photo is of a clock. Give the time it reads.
11:45:17
